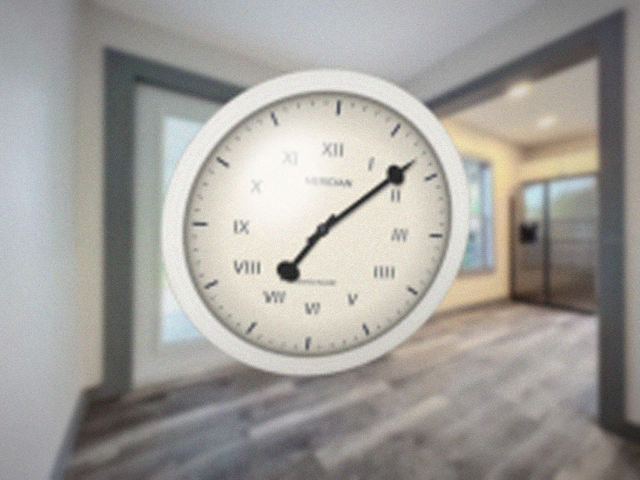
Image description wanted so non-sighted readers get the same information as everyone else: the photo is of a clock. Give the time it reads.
7:08
